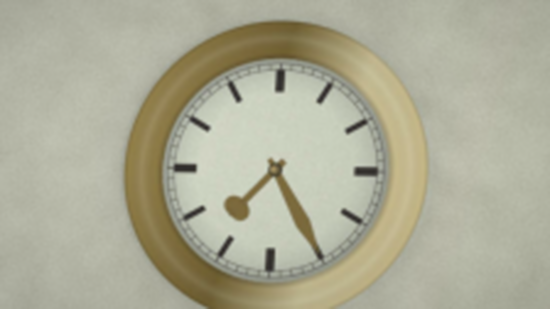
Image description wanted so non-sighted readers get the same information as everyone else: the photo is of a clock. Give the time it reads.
7:25
